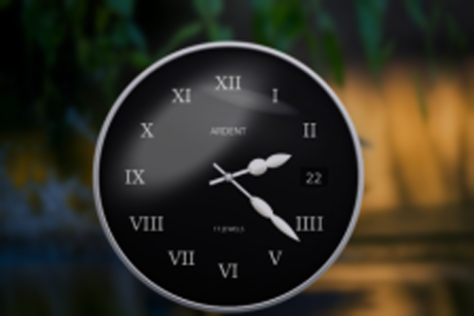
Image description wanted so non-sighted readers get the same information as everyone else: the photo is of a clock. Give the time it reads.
2:22
